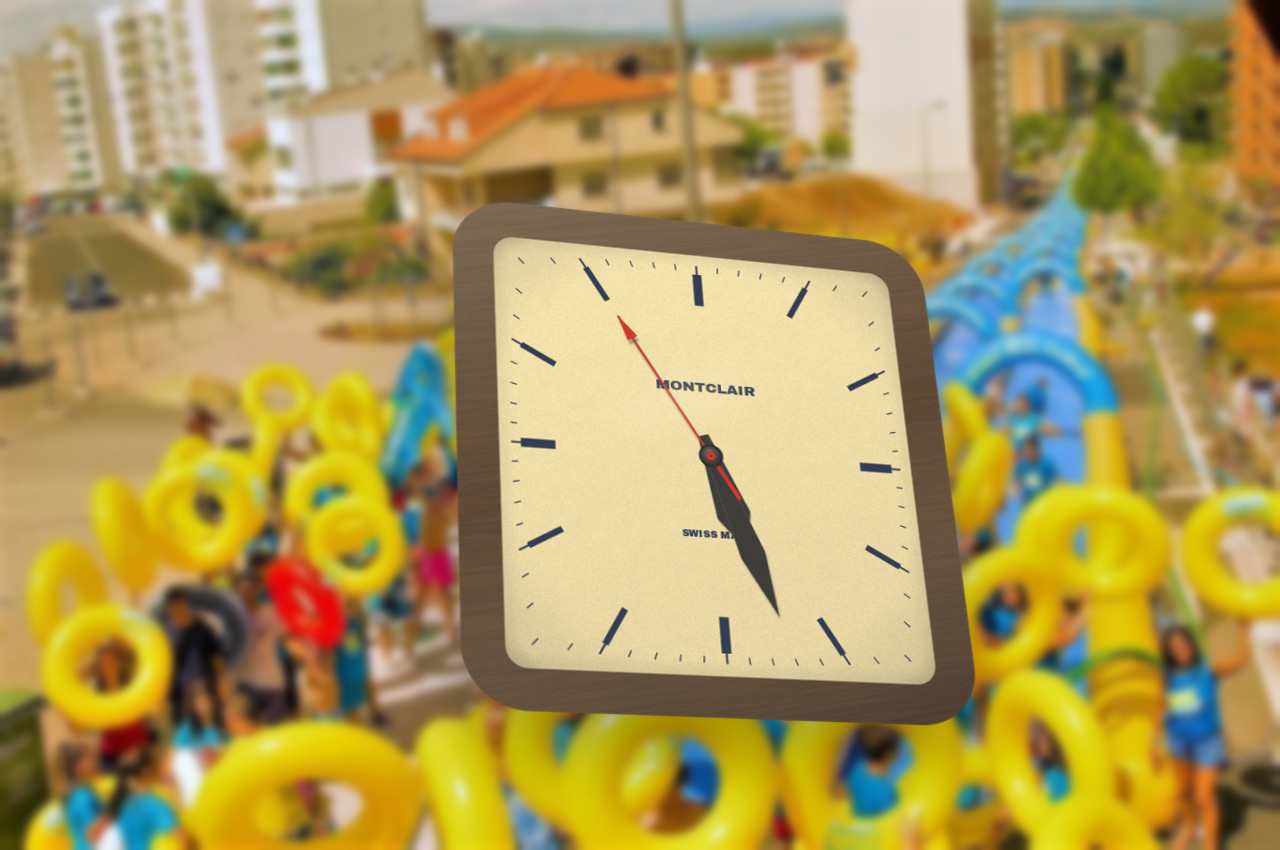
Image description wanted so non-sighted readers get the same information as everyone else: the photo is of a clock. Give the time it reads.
5:26:55
